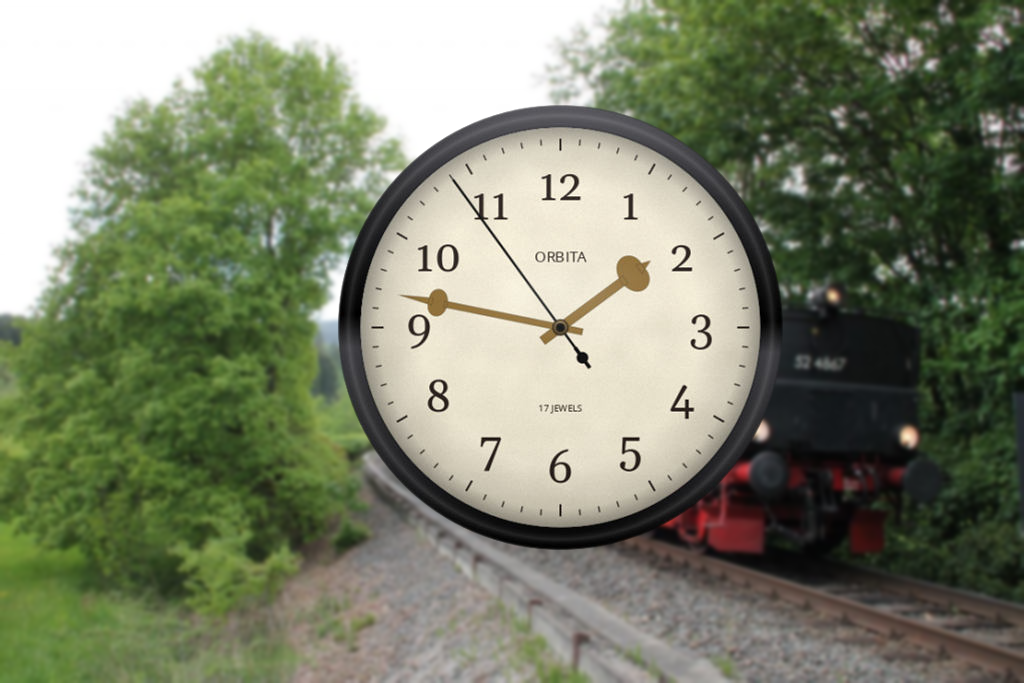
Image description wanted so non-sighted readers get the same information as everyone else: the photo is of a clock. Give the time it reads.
1:46:54
